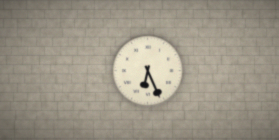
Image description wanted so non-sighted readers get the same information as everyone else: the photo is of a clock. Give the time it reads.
6:26
